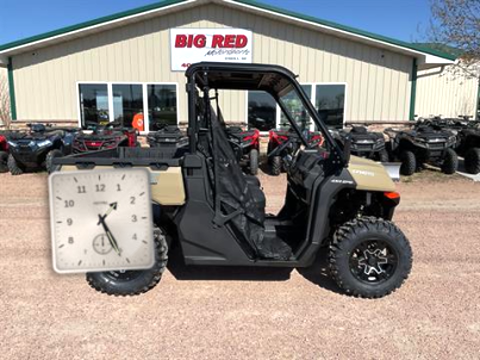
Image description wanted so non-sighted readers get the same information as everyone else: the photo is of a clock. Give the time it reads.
1:26
